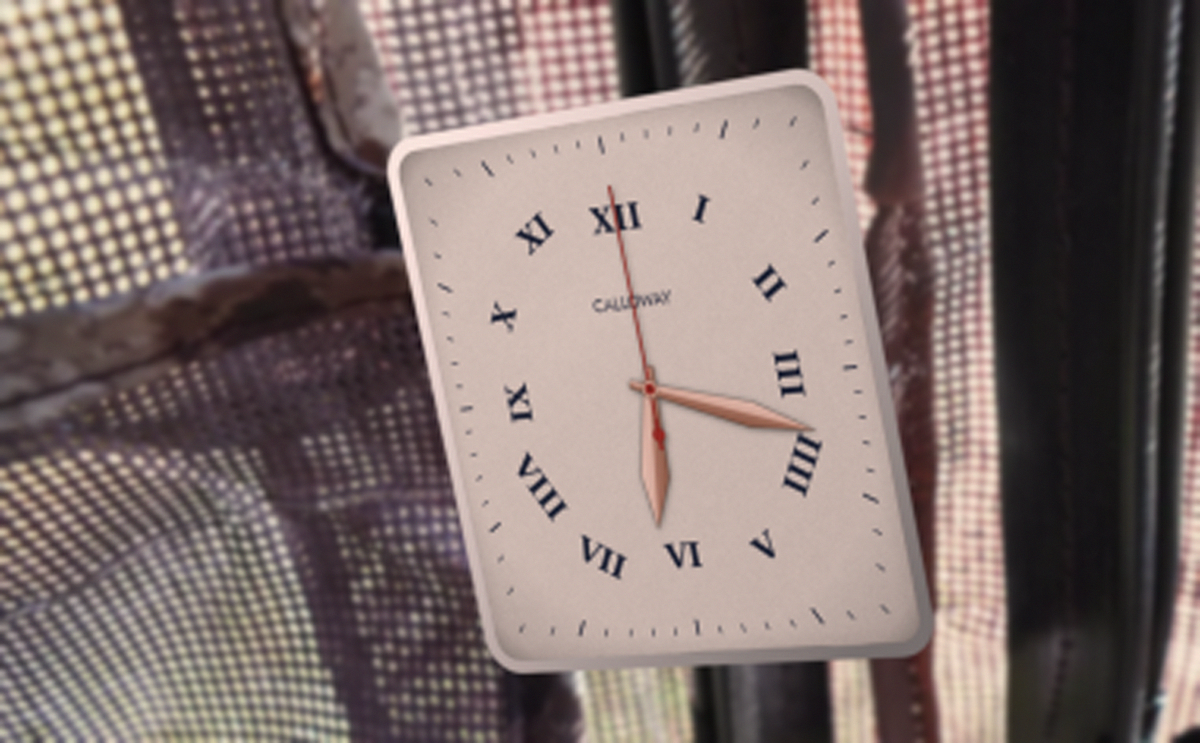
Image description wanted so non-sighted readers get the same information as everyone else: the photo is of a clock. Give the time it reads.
6:18:00
